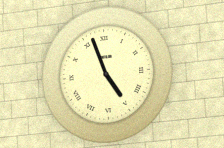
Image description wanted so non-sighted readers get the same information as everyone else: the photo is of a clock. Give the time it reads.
4:57
